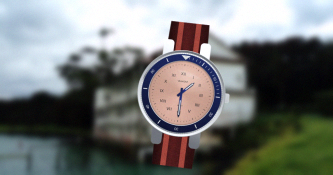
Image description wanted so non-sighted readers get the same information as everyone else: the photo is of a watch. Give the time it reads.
1:30
